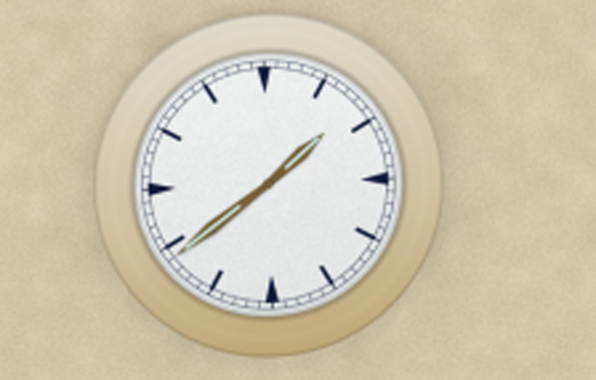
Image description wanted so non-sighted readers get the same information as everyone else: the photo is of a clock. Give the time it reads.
1:39
